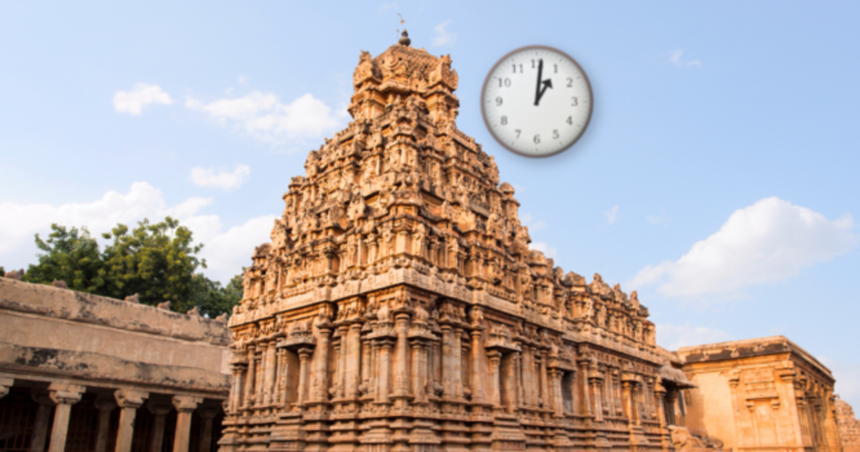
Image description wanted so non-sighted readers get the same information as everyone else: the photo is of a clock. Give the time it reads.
1:01
